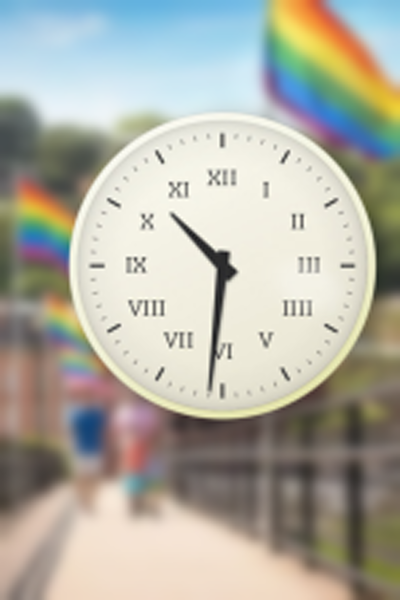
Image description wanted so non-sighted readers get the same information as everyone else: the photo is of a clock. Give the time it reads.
10:31
